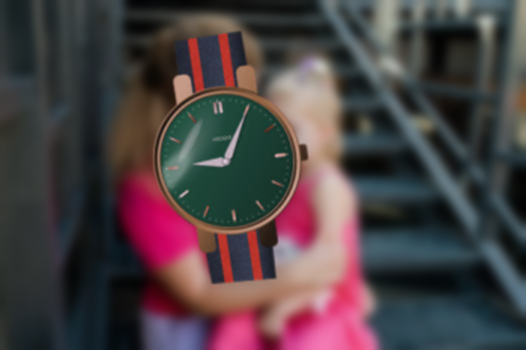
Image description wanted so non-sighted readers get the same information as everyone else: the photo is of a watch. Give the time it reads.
9:05
